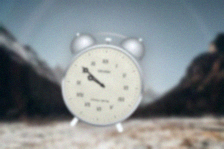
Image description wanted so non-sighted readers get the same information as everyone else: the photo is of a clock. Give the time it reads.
9:51
